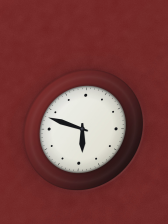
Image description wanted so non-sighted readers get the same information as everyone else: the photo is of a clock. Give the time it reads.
5:48
